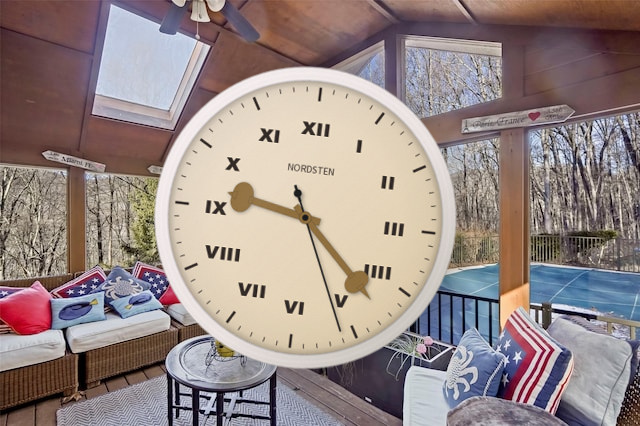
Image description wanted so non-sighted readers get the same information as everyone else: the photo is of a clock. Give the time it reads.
9:22:26
